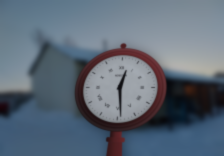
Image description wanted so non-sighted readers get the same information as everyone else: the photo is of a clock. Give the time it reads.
12:29
